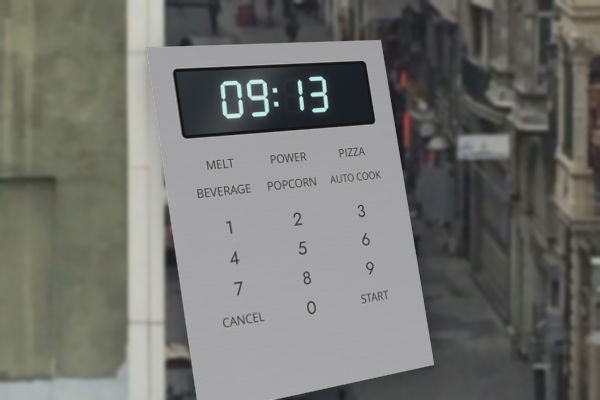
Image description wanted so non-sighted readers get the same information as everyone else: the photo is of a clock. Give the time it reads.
9:13
